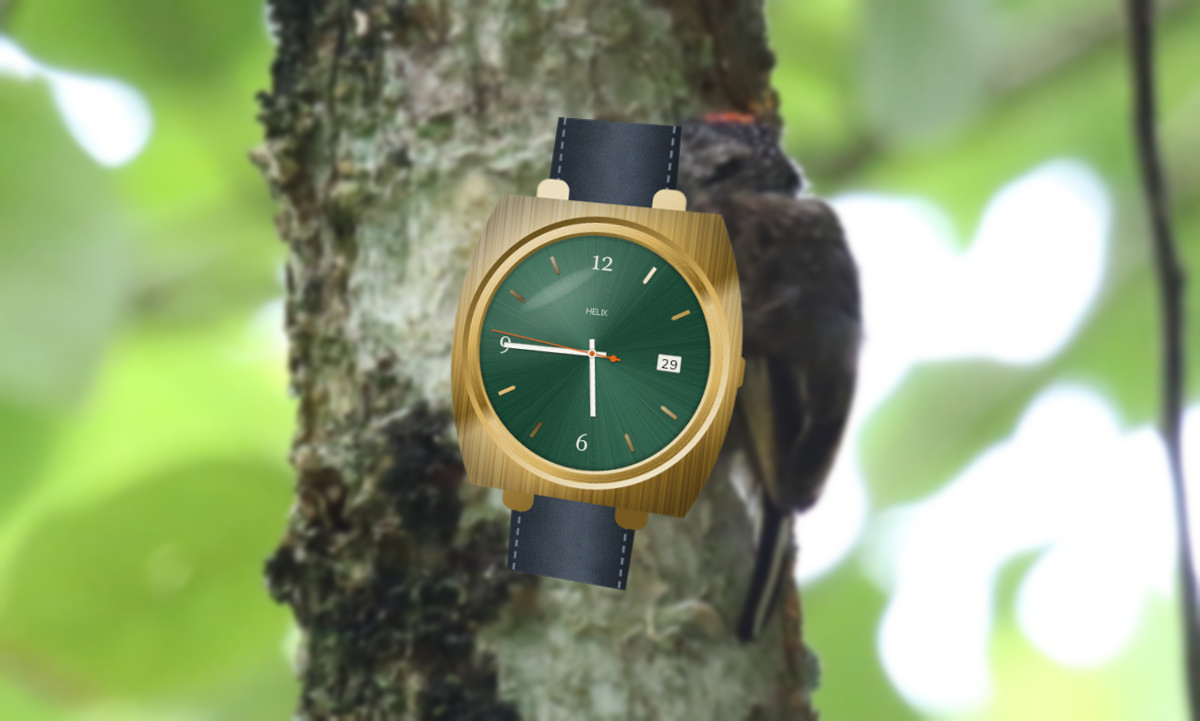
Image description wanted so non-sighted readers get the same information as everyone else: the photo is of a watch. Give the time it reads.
5:44:46
